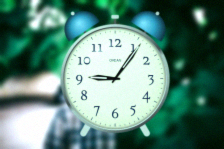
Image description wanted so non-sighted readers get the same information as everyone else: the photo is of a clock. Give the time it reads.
9:06
